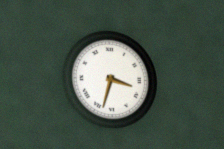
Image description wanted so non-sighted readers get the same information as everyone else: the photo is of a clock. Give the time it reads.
3:33
